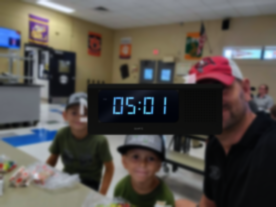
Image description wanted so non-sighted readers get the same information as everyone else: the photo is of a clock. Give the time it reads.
5:01
